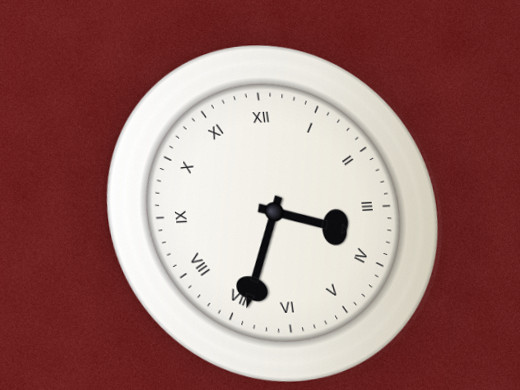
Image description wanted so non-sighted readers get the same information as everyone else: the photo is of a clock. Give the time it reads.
3:34
